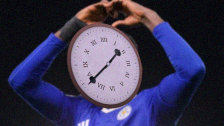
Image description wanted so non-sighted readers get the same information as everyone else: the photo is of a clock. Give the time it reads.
1:39
